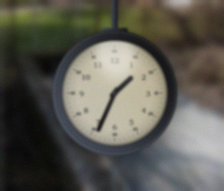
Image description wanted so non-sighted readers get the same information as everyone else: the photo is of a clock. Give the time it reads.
1:34
